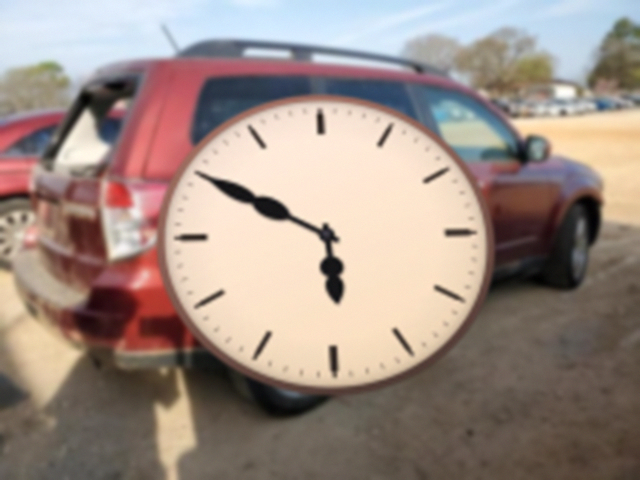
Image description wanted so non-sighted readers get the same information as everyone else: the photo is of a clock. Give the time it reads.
5:50
